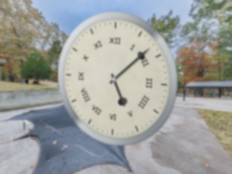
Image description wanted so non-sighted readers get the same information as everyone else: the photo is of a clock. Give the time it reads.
5:08
